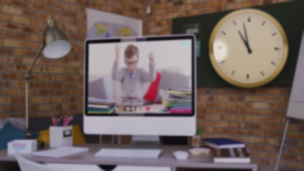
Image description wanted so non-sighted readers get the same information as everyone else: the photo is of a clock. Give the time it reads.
10:58
